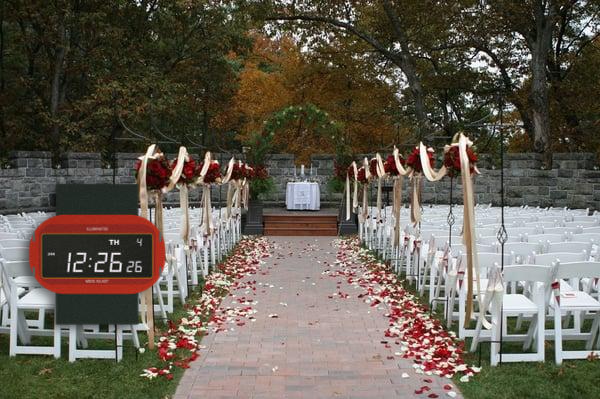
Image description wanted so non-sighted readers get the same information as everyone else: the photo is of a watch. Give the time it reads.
12:26:26
